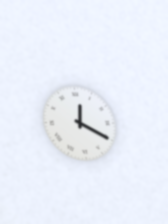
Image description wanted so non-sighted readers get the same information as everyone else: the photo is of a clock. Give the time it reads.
12:20
